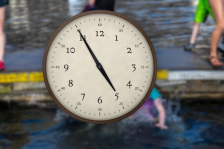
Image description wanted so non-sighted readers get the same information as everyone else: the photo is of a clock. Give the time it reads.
4:55
